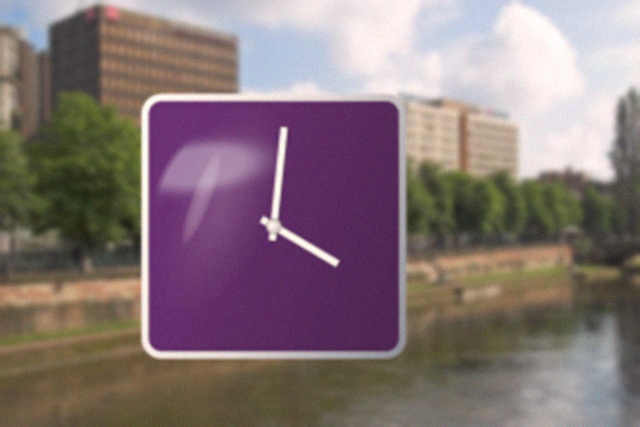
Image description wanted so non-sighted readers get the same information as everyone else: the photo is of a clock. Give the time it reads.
4:01
